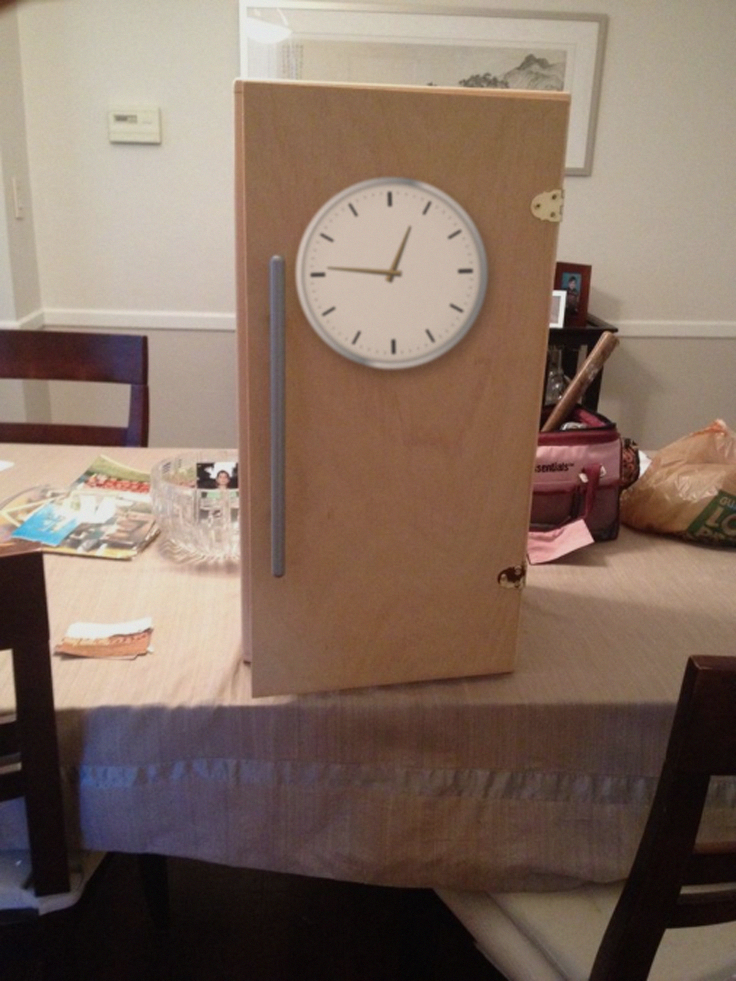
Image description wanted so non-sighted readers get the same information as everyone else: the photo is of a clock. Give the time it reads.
12:46
